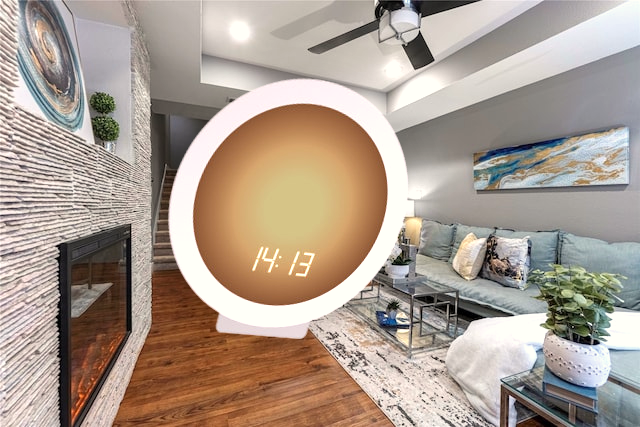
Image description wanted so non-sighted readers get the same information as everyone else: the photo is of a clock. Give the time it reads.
14:13
